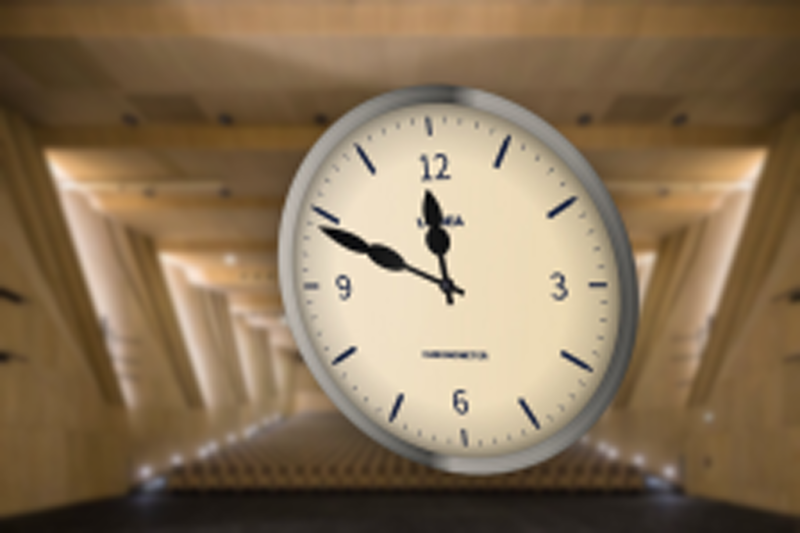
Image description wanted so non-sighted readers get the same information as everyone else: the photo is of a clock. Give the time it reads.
11:49
